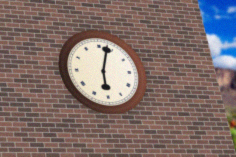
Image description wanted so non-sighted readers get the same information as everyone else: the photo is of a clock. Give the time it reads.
6:03
